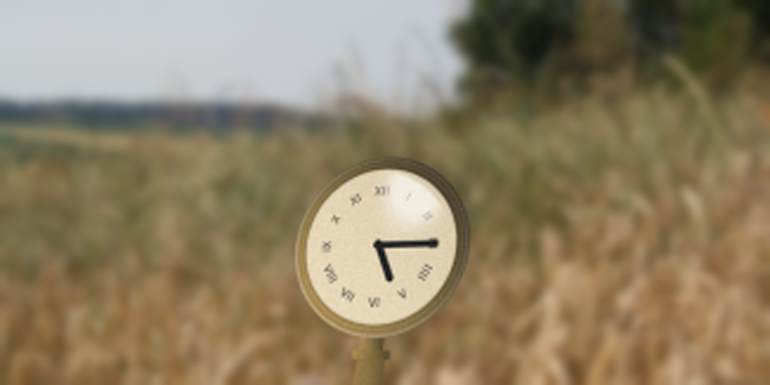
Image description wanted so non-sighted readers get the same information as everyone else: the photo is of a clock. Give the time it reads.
5:15
